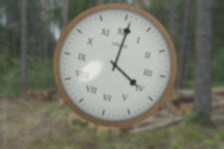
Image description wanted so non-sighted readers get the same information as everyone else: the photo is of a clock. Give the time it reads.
4:01
